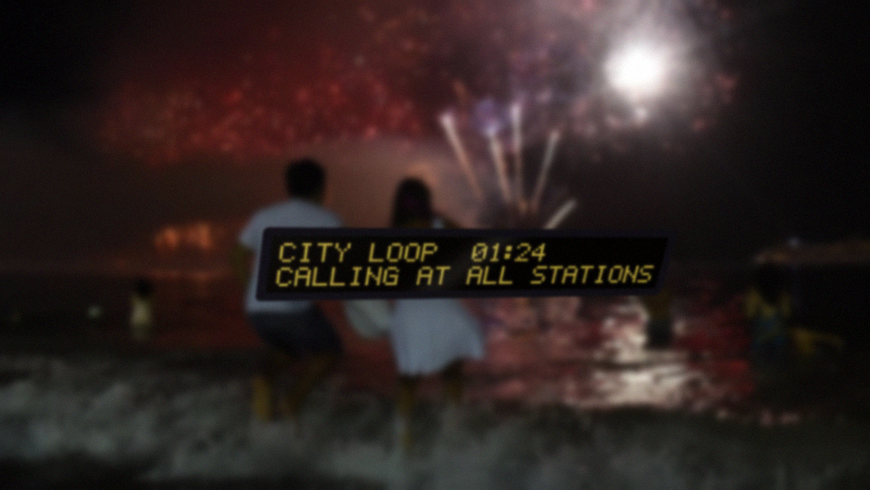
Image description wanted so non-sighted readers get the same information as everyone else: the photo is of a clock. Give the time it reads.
1:24
